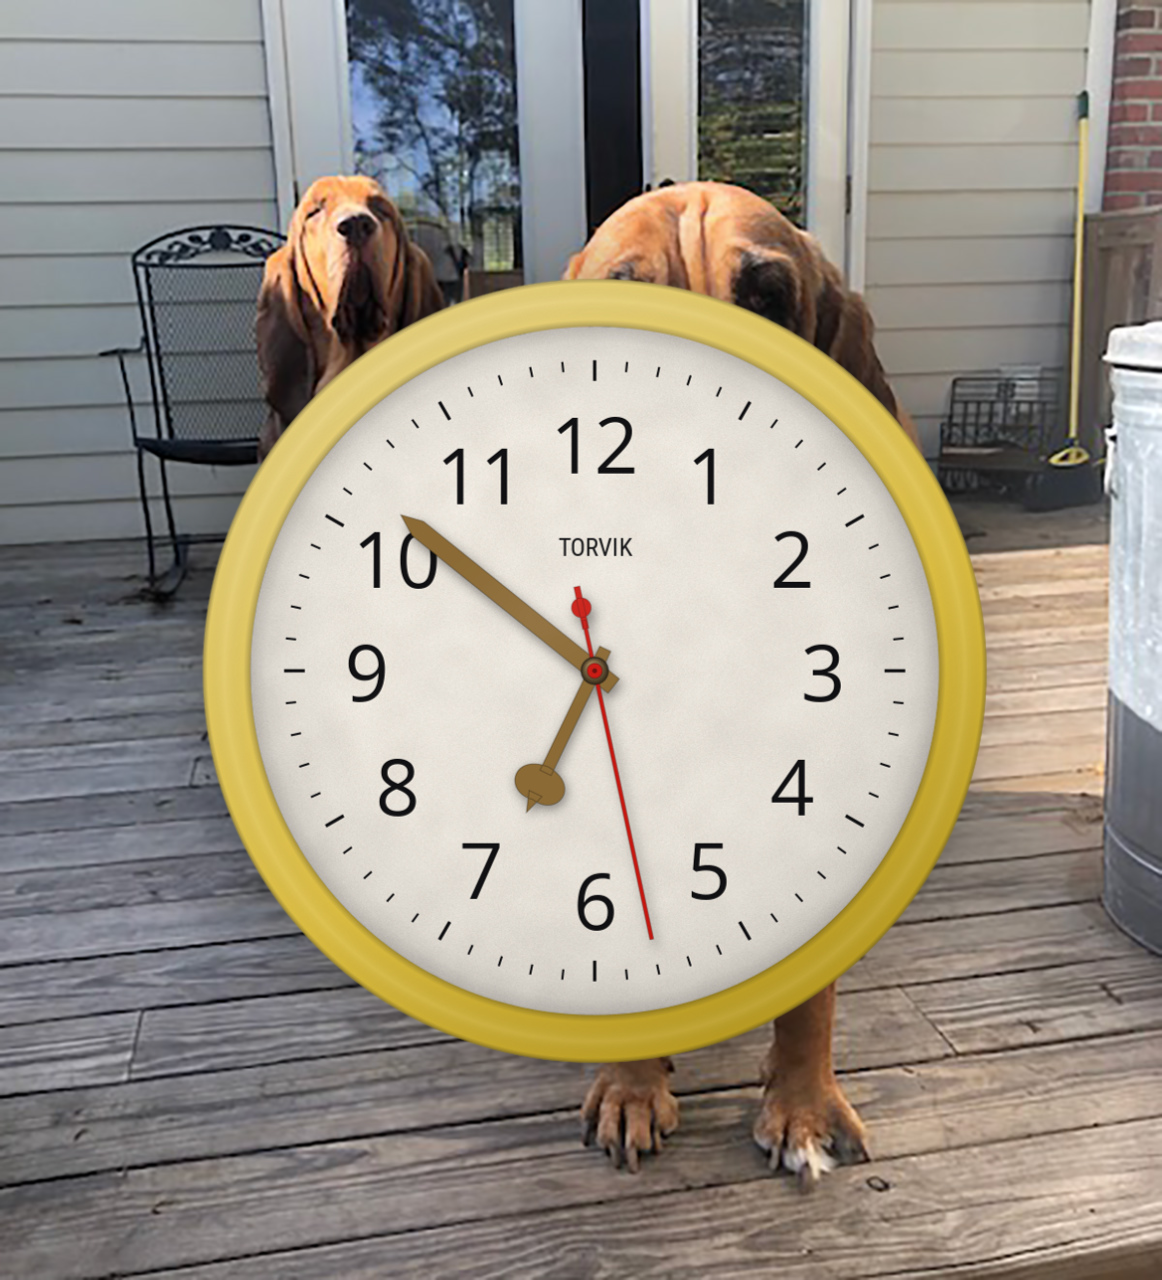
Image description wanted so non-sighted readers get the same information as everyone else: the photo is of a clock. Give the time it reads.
6:51:28
